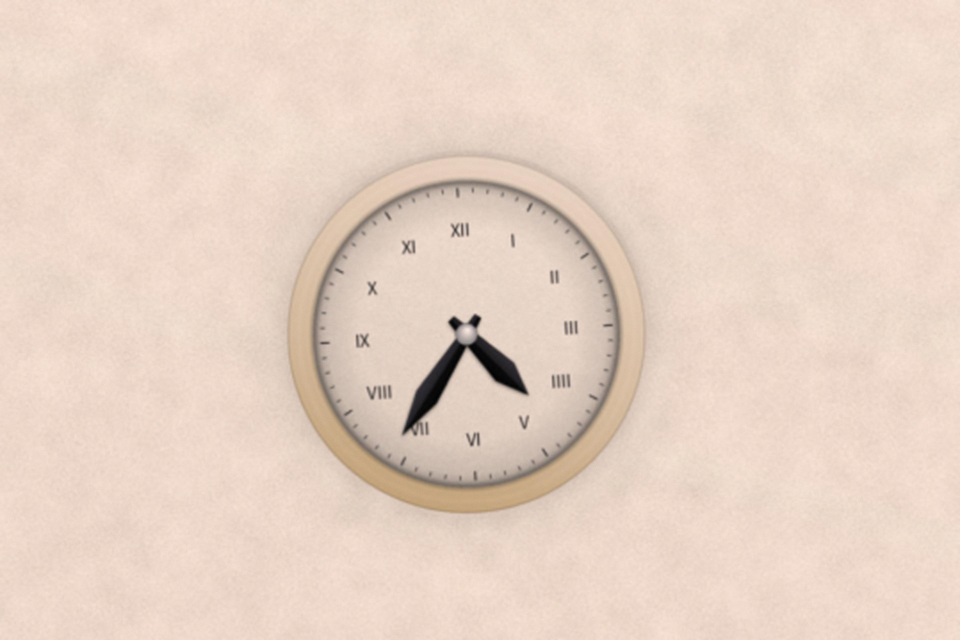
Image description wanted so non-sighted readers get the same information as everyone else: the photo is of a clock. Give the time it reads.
4:36
